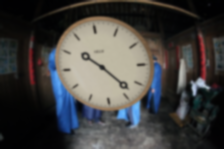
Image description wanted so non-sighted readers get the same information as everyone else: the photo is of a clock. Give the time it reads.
10:23
